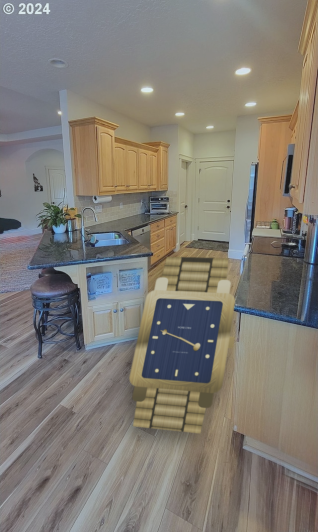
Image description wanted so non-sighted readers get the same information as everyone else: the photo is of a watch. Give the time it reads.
3:48
